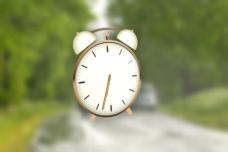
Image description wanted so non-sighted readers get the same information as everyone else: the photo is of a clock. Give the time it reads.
6:33
